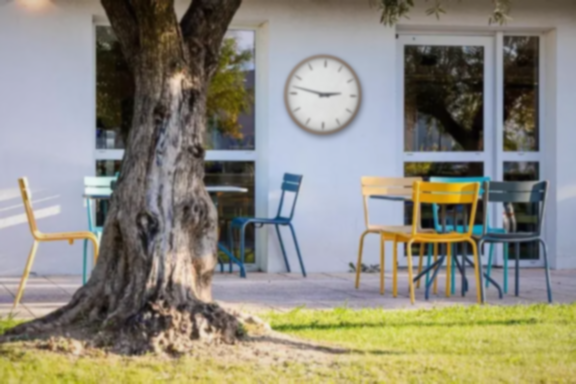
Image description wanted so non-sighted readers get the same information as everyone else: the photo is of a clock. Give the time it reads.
2:47
